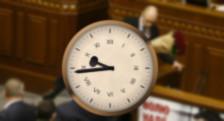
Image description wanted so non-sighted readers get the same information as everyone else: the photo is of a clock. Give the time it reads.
9:44
